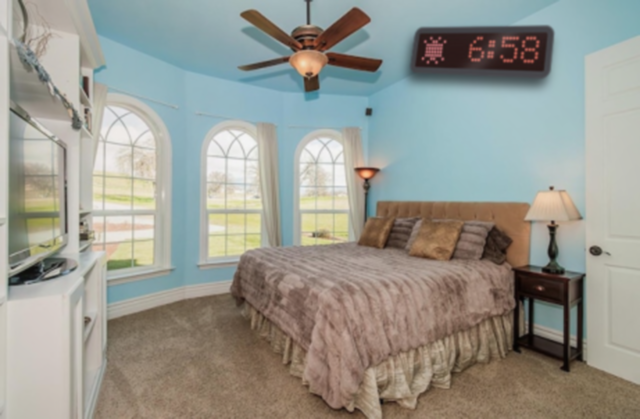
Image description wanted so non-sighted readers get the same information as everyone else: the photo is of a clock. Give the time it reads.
6:58
